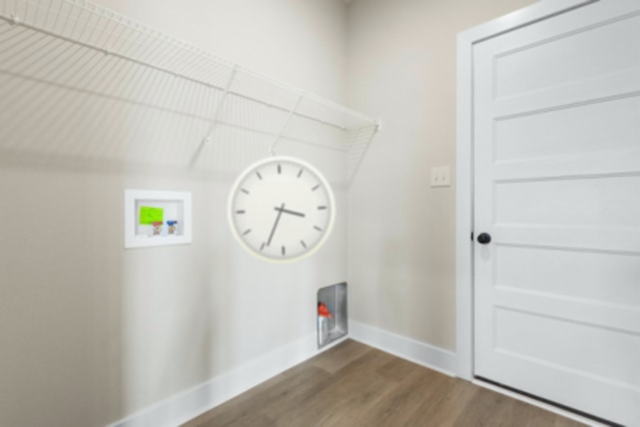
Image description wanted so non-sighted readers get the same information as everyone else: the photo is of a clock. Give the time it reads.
3:34
